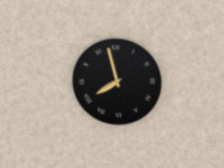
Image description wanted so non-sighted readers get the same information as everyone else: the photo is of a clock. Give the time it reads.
7:58
